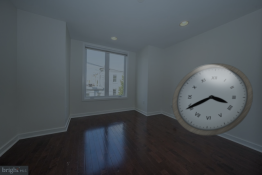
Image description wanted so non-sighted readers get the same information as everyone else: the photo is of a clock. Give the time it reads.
3:40
